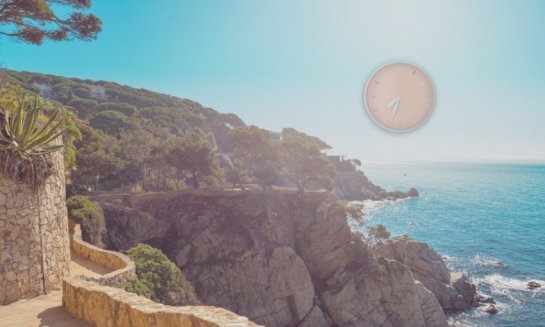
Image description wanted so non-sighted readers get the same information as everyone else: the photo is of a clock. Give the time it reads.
7:33
